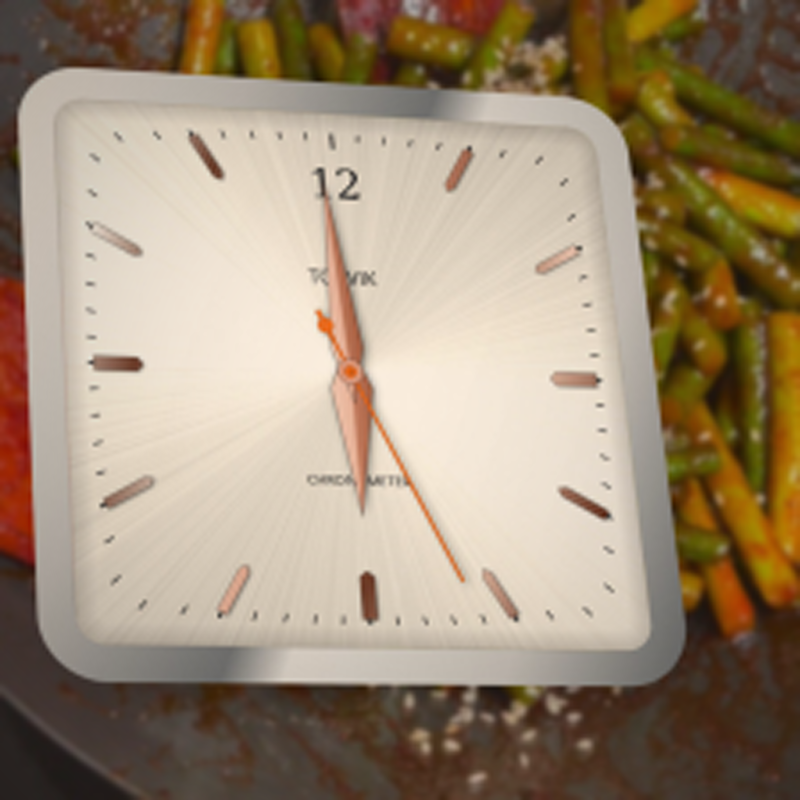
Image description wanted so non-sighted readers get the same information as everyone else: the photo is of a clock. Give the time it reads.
5:59:26
